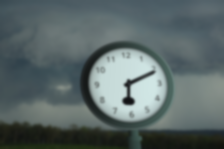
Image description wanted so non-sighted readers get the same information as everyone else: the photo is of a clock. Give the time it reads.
6:11
